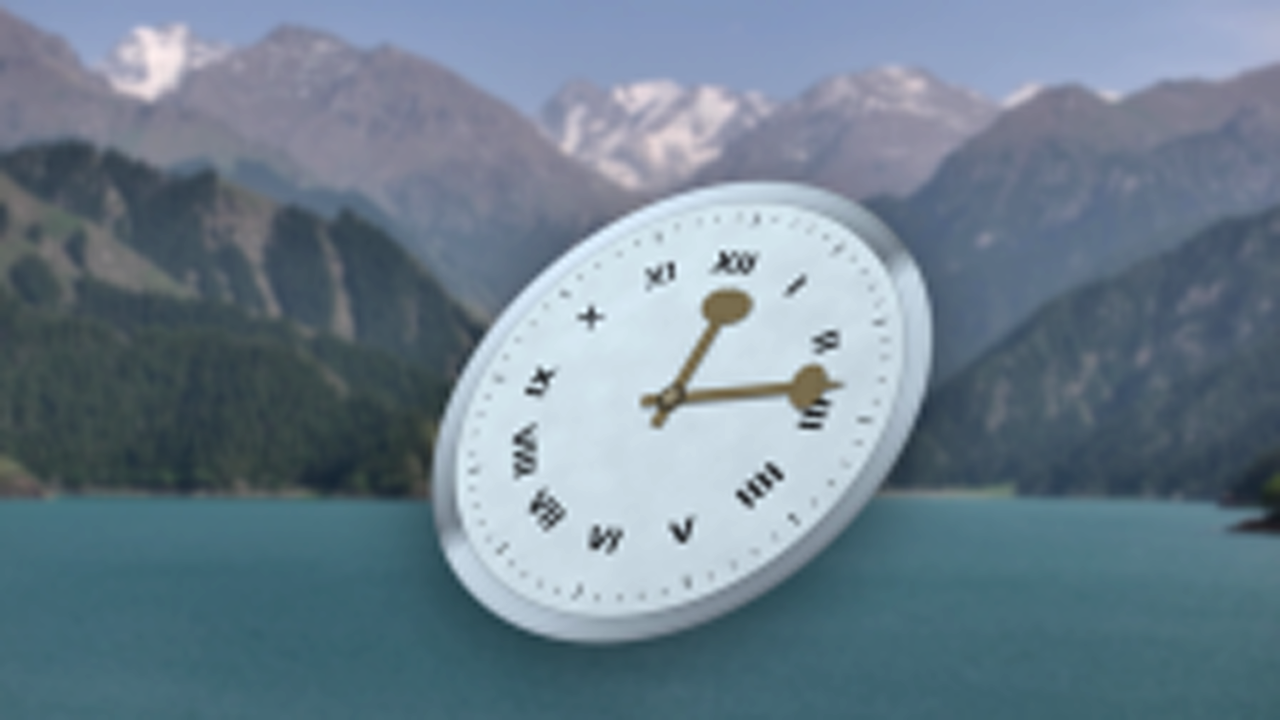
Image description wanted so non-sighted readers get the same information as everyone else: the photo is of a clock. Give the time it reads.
12:13
